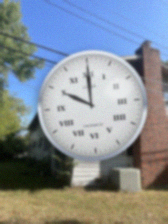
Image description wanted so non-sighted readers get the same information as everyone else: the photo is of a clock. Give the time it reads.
10:00
